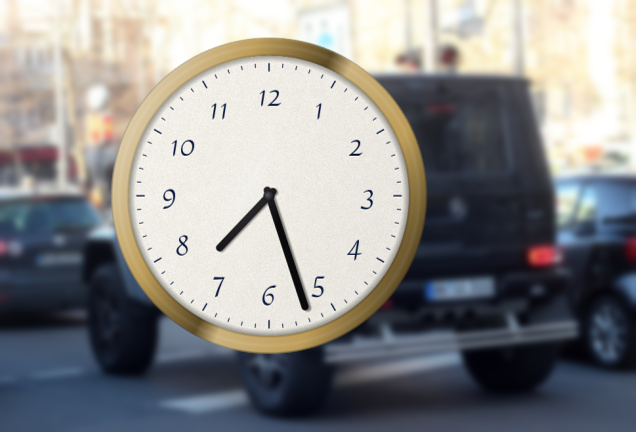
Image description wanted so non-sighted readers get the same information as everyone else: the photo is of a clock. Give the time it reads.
7:27
